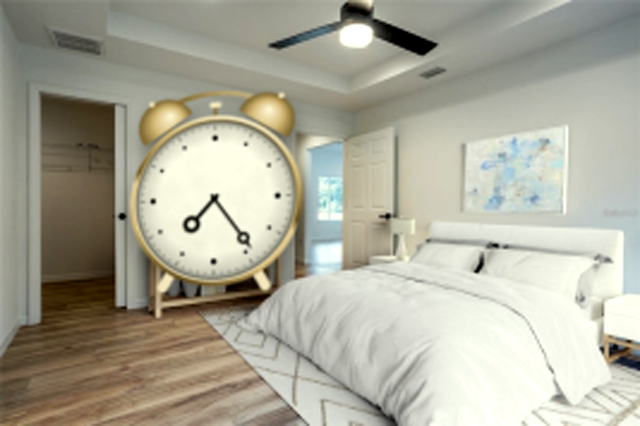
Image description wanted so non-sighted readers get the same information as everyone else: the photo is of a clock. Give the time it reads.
7:24
